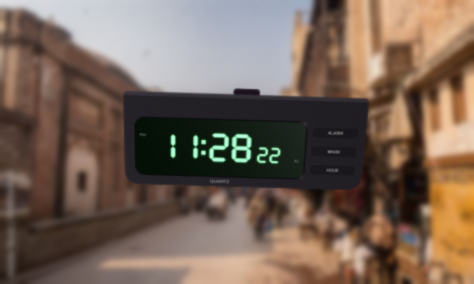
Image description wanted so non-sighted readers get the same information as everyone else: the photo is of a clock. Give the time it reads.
11:28:22
